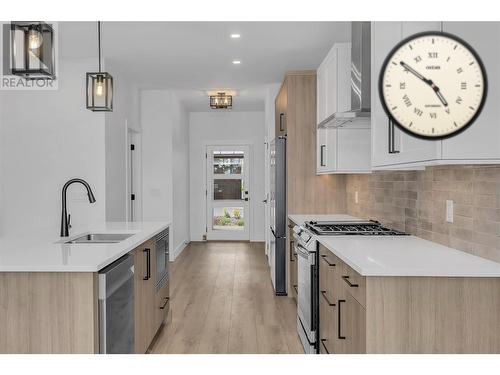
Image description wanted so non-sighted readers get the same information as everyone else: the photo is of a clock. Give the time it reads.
4:51
